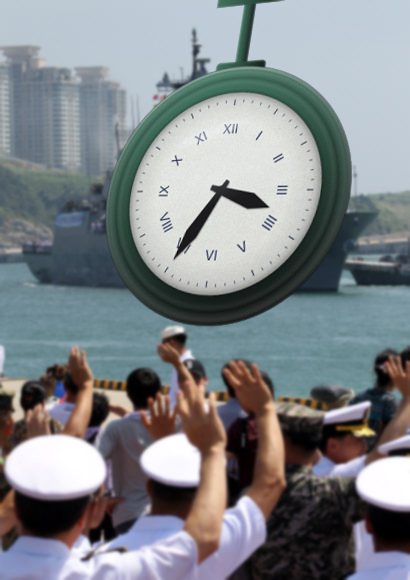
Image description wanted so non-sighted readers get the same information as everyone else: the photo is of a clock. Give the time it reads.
3:35
